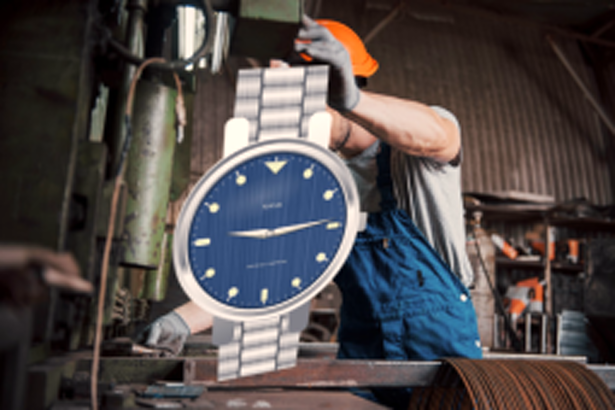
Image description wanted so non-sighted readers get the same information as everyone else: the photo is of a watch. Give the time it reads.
9:14
